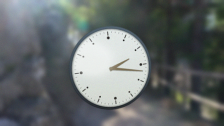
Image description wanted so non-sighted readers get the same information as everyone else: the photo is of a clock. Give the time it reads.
2:17
